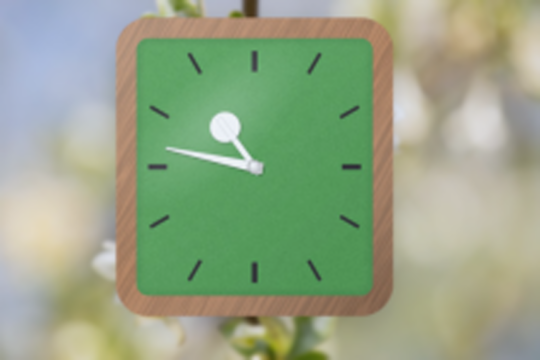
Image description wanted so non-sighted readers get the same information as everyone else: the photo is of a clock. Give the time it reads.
10:47
